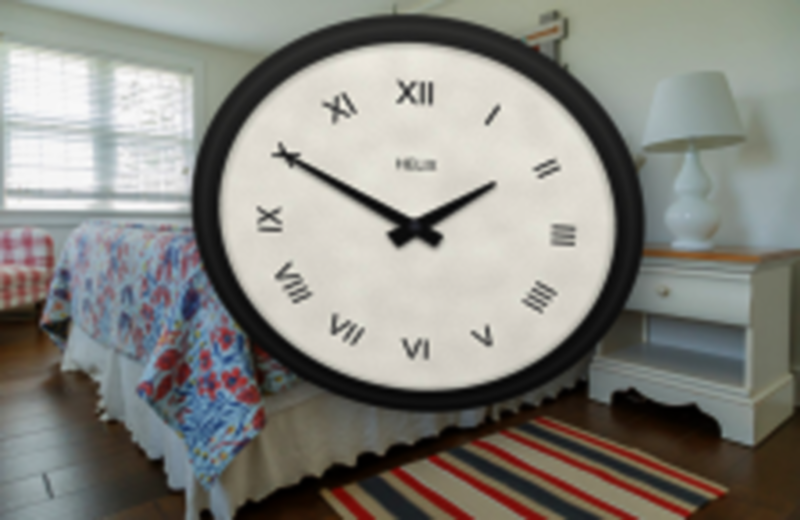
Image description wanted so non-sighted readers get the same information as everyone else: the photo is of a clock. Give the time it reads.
1:50
